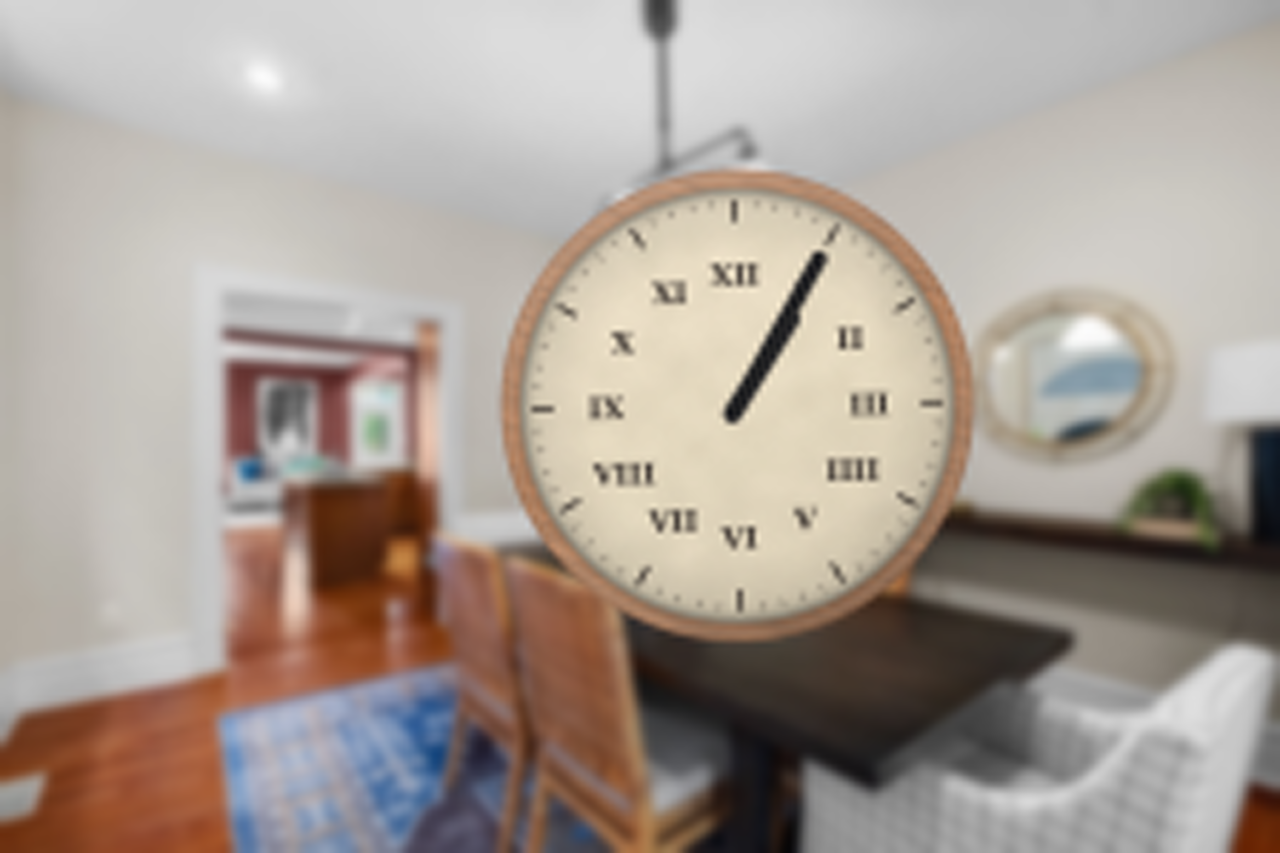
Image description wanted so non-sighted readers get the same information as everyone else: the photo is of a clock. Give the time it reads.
1:05
